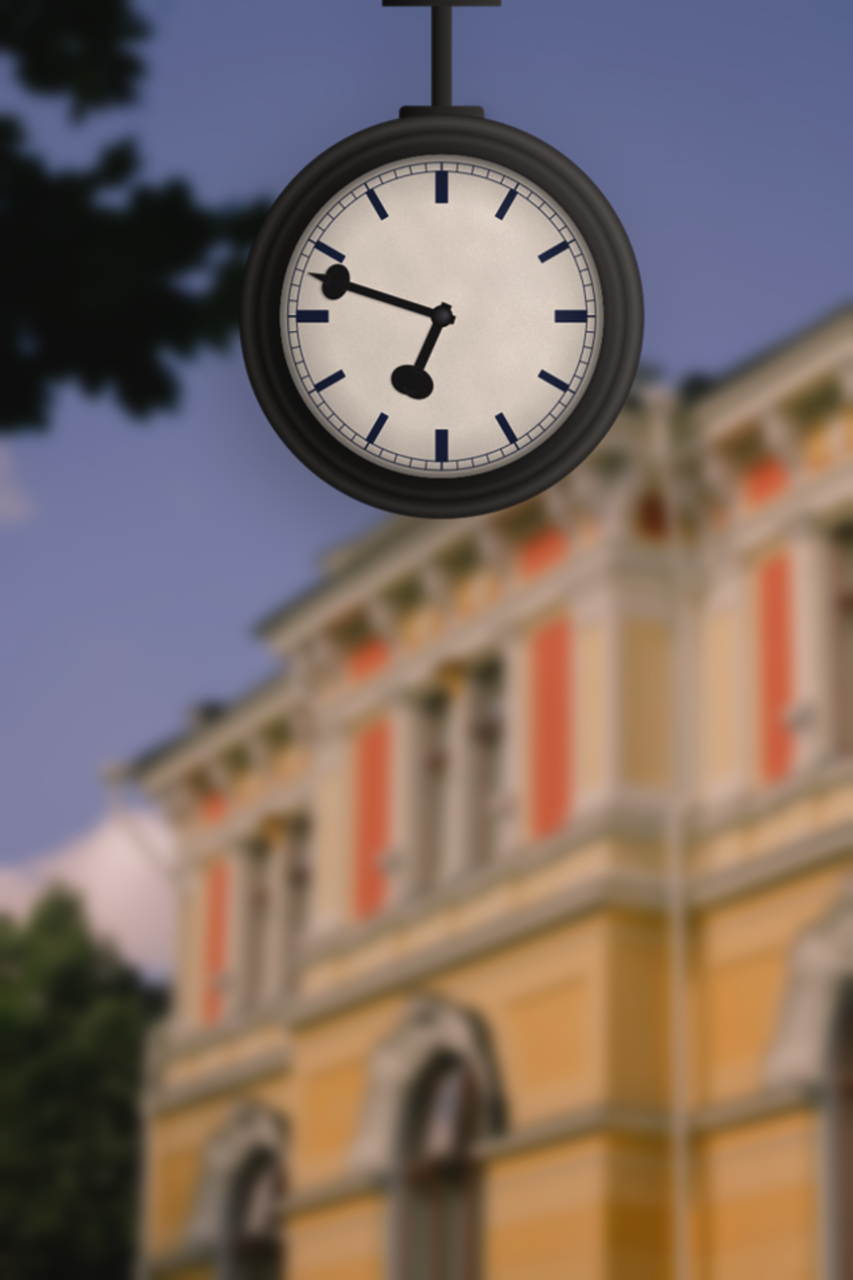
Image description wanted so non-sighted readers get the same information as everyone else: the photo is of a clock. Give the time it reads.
6:48
